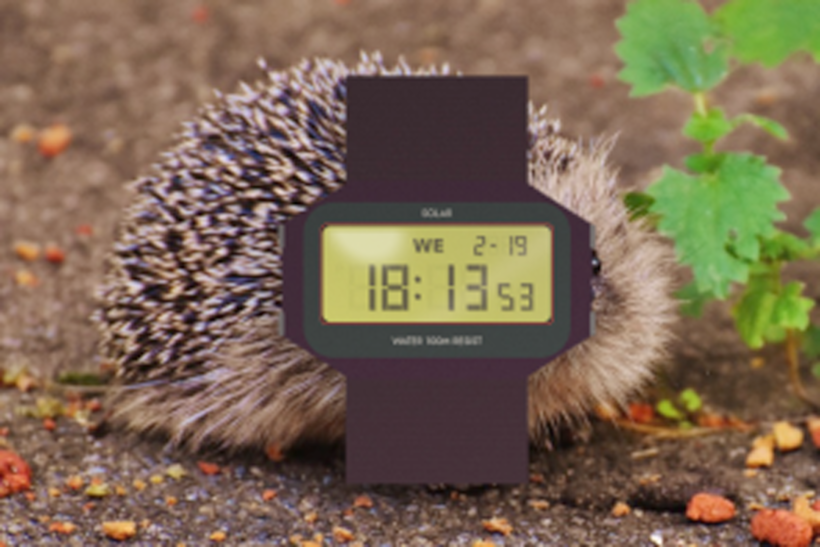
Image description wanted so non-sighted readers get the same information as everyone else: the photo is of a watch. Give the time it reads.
18:13:53
